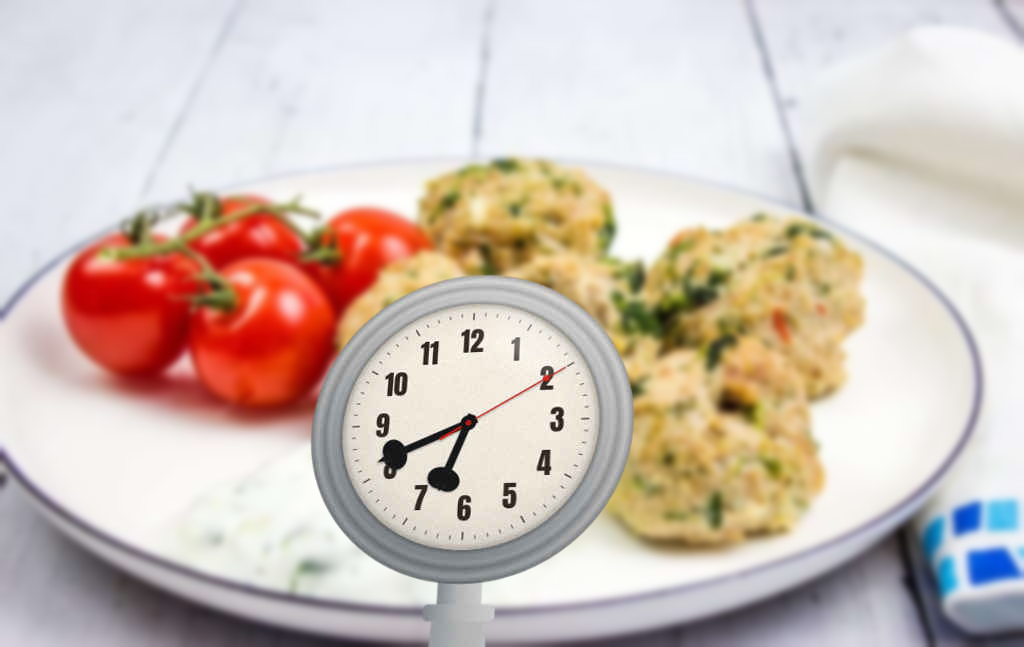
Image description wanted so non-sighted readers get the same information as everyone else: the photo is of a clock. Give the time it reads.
6:41:10
